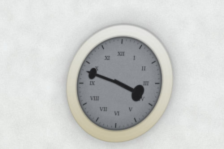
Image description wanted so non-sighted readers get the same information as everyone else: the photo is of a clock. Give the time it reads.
3:48
